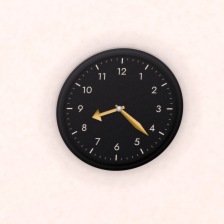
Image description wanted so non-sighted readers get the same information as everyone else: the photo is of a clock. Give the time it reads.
8:22
